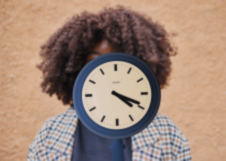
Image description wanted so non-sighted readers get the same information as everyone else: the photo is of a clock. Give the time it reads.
4:19
